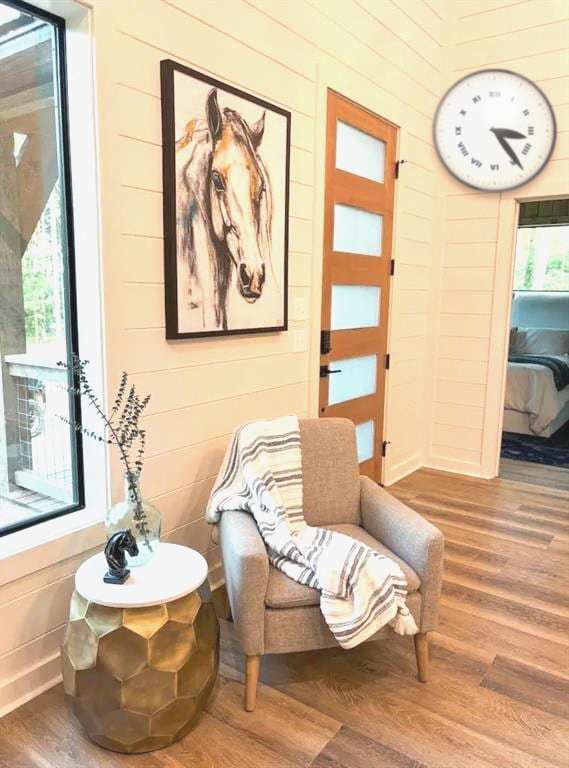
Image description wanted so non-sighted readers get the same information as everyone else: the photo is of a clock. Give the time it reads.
3:24
